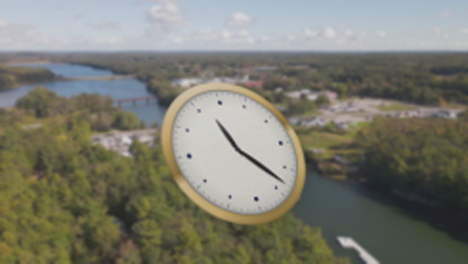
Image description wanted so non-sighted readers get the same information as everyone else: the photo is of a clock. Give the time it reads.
11:23
